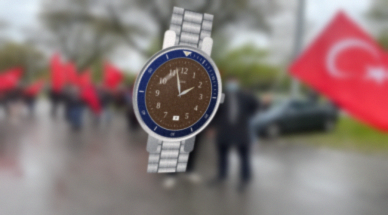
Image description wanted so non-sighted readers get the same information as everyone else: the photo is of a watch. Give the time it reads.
1:57
